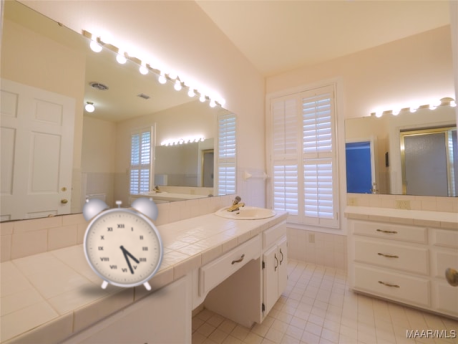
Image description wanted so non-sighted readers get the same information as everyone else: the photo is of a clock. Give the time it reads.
4:27
